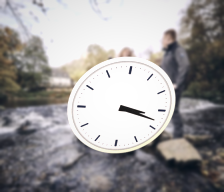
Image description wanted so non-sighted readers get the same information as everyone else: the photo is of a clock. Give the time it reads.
3:18
